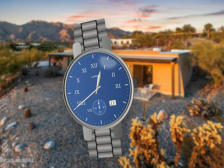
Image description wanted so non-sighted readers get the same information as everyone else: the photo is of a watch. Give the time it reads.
12:40
